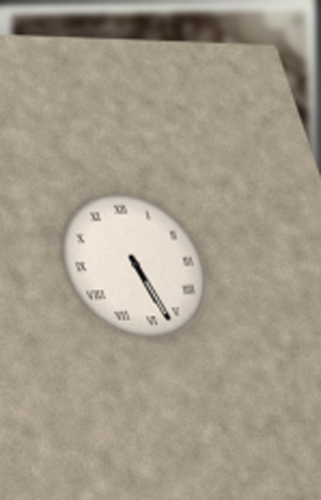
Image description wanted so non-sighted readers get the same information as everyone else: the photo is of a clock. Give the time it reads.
5:27
